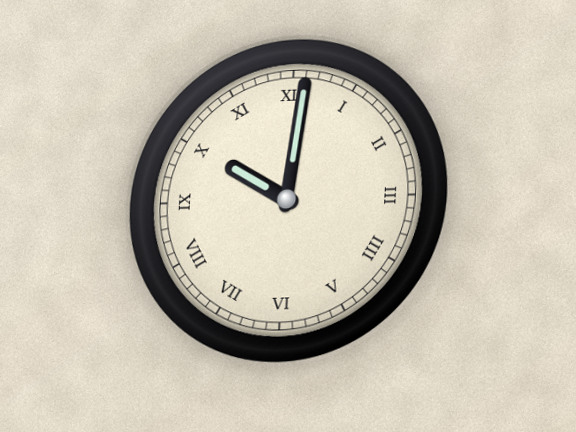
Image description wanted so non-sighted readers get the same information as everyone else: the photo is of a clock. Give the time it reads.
10:01
